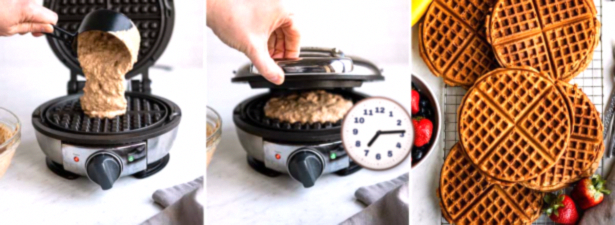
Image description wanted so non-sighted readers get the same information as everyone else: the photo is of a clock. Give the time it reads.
7:14
